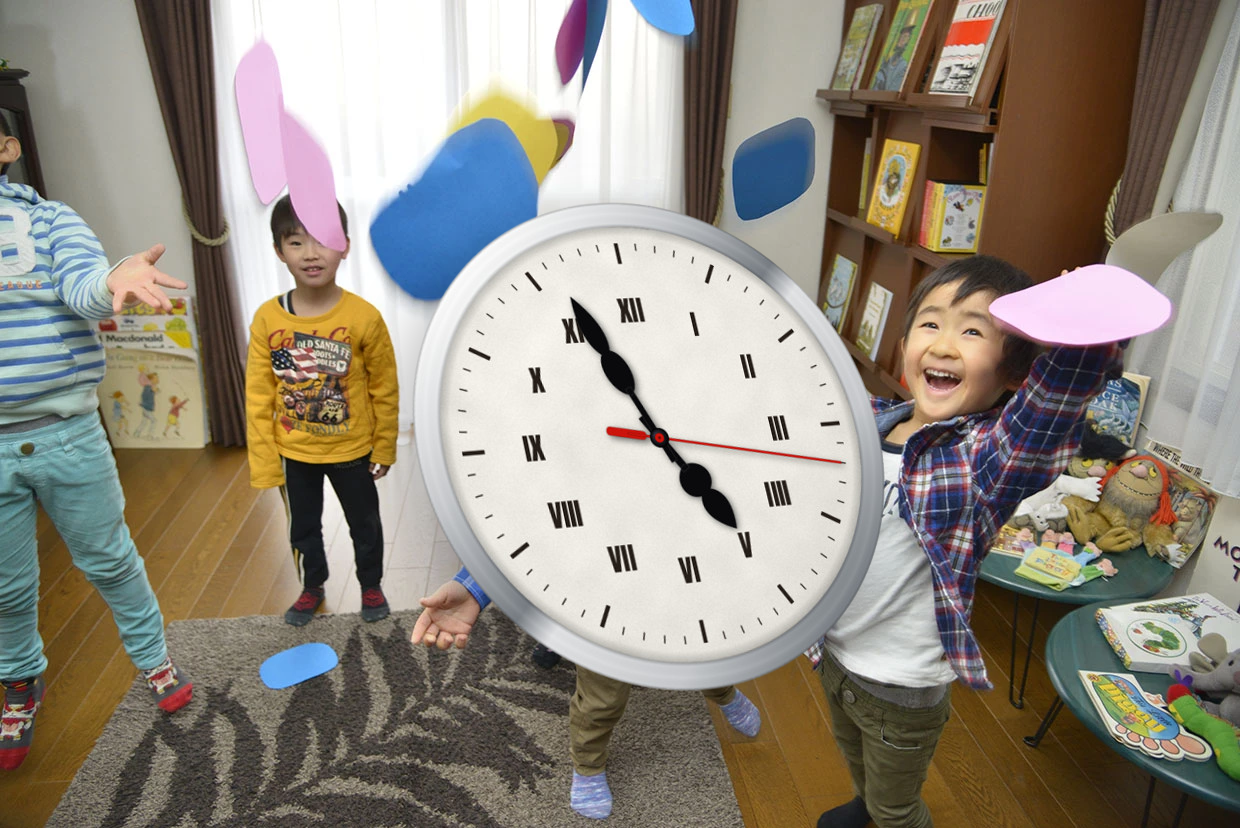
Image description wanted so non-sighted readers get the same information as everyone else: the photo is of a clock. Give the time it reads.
4:56:17
